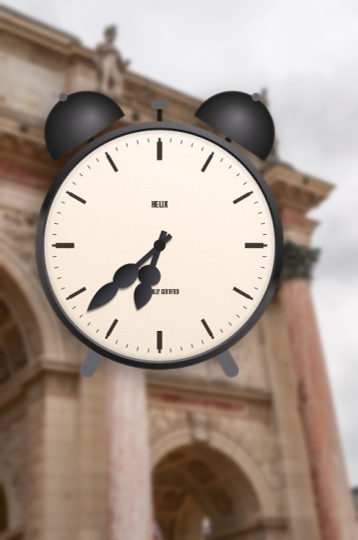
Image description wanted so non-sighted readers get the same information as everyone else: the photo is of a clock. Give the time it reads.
6:38
